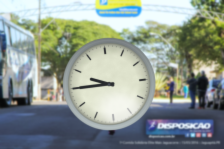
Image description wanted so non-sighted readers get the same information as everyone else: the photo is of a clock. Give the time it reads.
9:45
